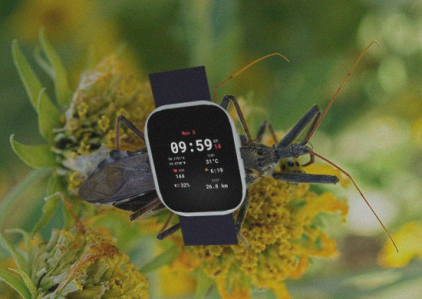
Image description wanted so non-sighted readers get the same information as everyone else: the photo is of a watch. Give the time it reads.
9:59
